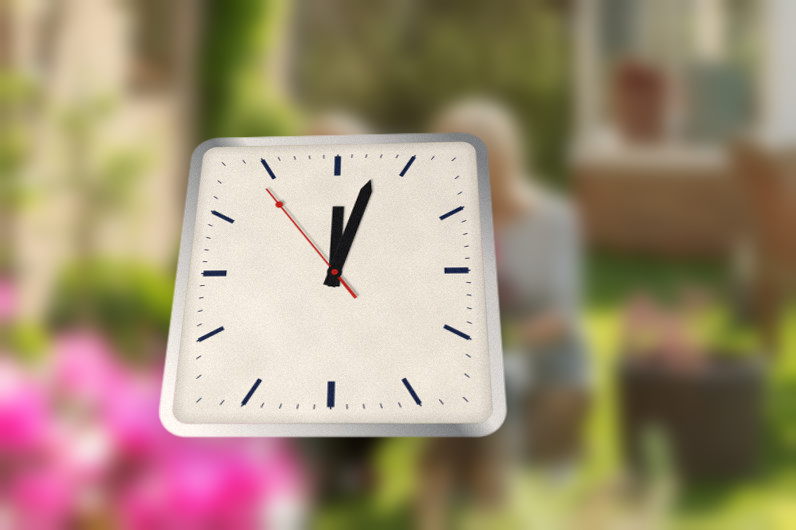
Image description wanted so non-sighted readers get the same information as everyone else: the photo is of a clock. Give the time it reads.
12:02:54
